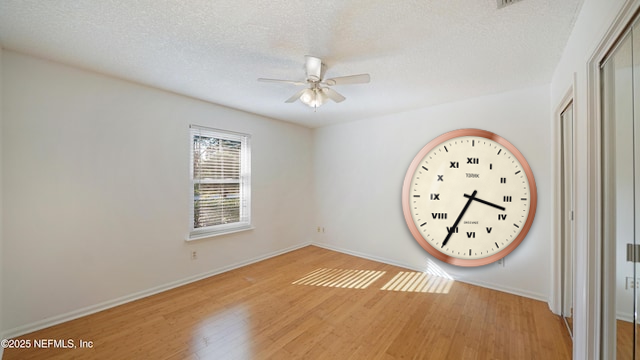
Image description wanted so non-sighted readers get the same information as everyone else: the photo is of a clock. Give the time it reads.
3:35
